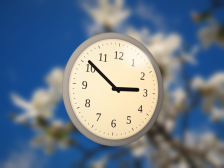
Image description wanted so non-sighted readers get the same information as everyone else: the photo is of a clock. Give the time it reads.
2:51
